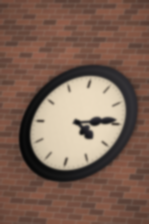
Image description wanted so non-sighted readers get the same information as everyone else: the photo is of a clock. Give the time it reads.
4:14
